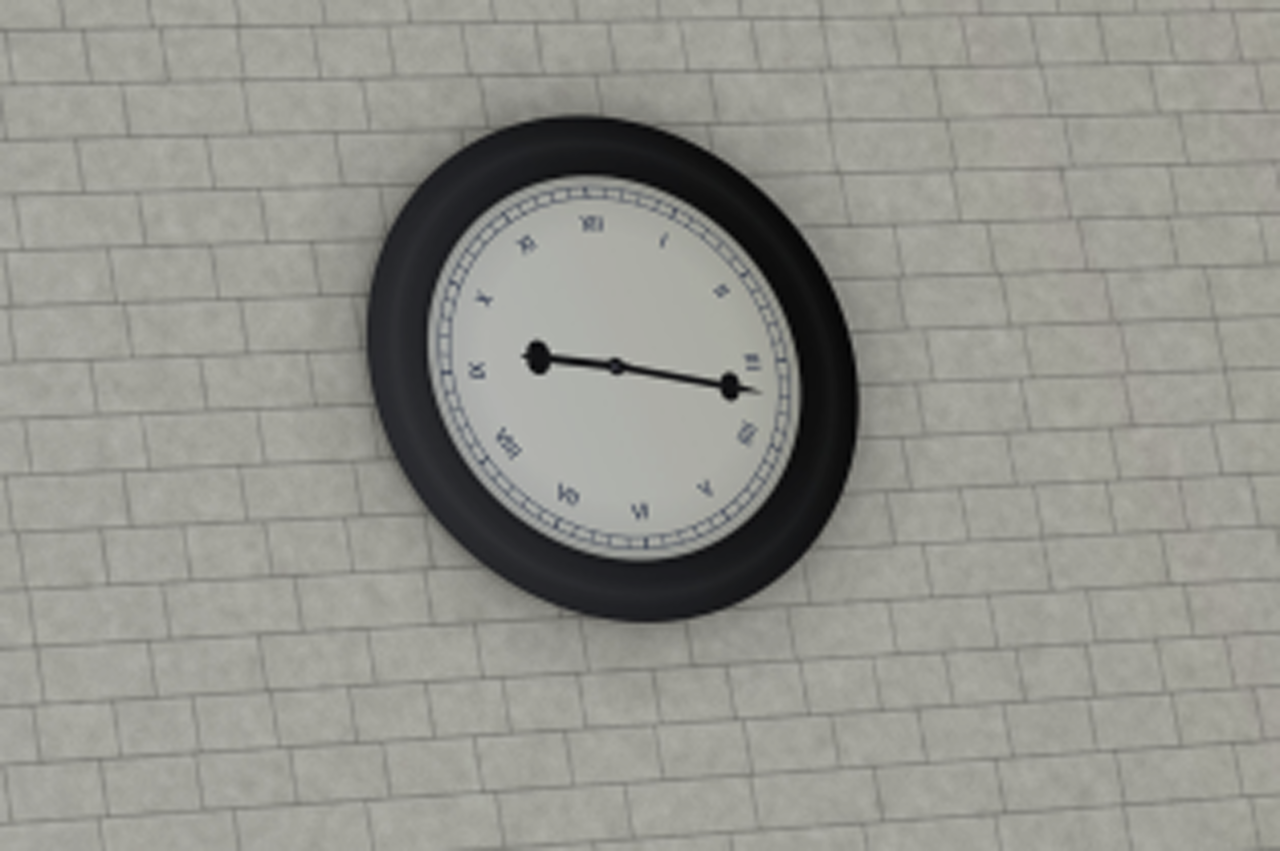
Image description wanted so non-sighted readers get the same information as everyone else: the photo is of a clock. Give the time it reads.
9:17
